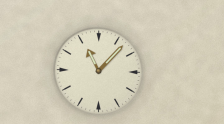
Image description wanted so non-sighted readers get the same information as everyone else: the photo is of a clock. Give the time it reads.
11:07
